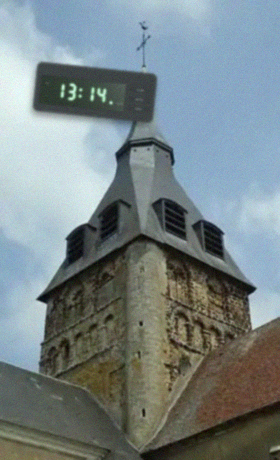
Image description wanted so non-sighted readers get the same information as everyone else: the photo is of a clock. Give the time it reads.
13:14
